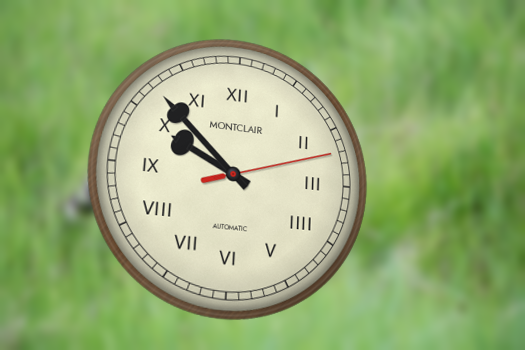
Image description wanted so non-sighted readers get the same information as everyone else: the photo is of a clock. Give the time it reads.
9:52:12
